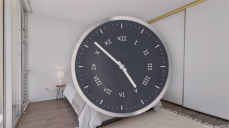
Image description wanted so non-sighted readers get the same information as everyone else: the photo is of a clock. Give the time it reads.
4:52
